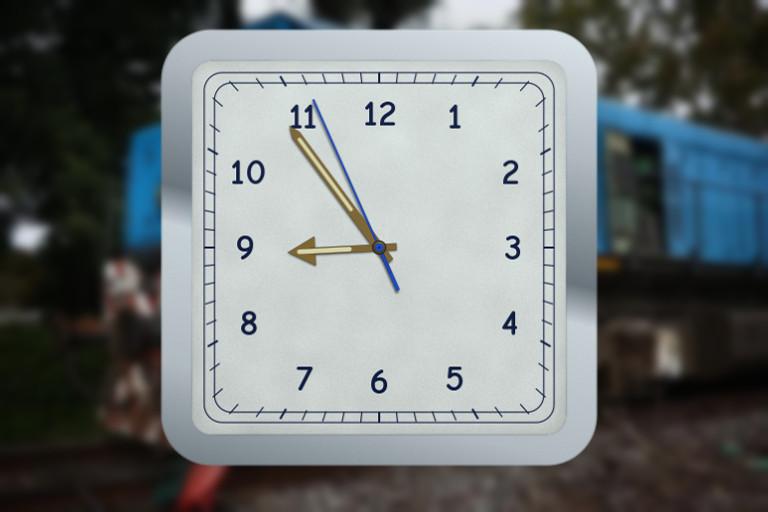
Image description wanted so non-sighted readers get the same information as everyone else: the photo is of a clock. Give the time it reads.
8:53:56
